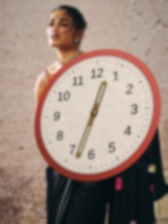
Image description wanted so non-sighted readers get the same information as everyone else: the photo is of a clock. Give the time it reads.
12:33
